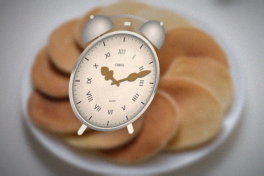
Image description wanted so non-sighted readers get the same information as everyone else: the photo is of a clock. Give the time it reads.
10:12
